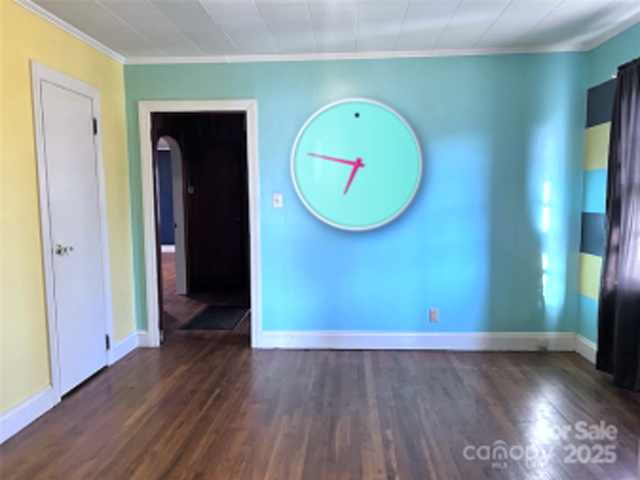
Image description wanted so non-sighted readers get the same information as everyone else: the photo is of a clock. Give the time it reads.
6:47
